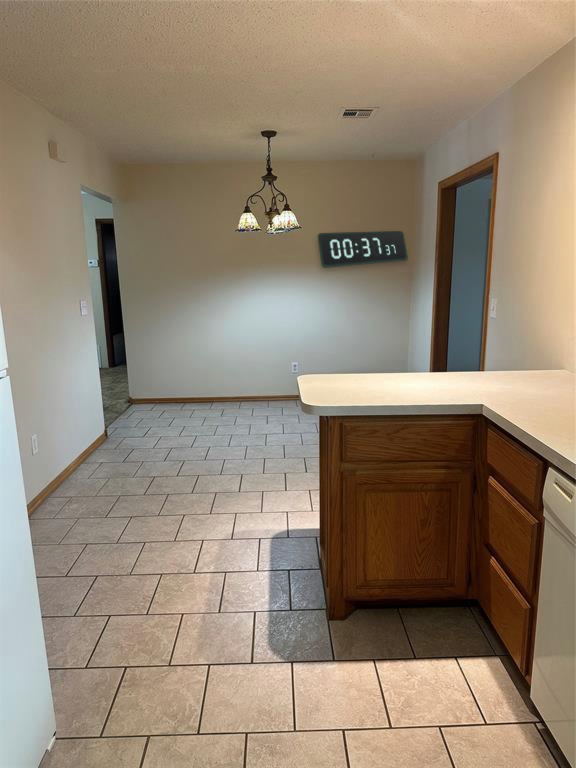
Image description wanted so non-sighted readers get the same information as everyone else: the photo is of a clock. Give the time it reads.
0:37:37
